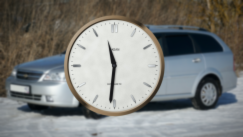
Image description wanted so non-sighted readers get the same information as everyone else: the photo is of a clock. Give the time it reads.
11:31
